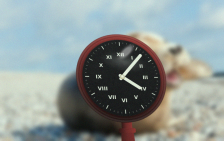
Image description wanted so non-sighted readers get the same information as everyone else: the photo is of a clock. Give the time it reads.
4:07
